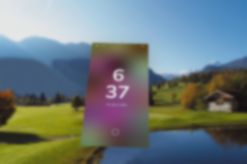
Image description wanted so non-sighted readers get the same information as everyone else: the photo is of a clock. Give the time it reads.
6:37
